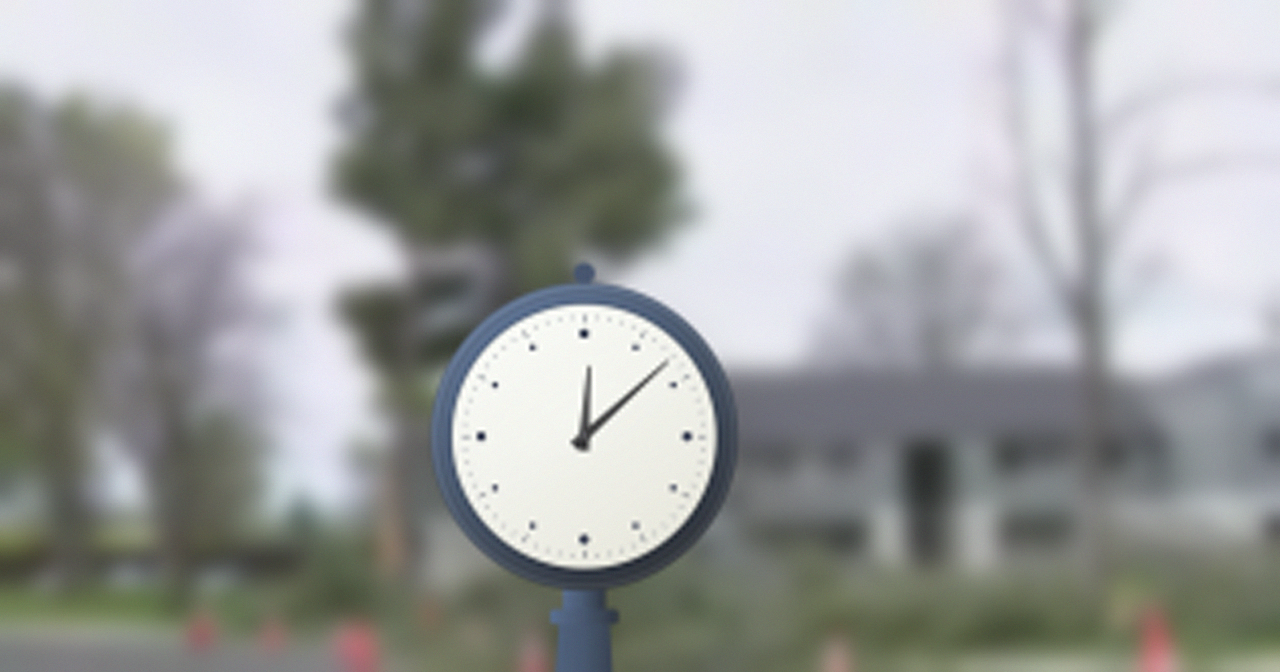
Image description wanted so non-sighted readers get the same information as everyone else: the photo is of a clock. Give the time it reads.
12:08
